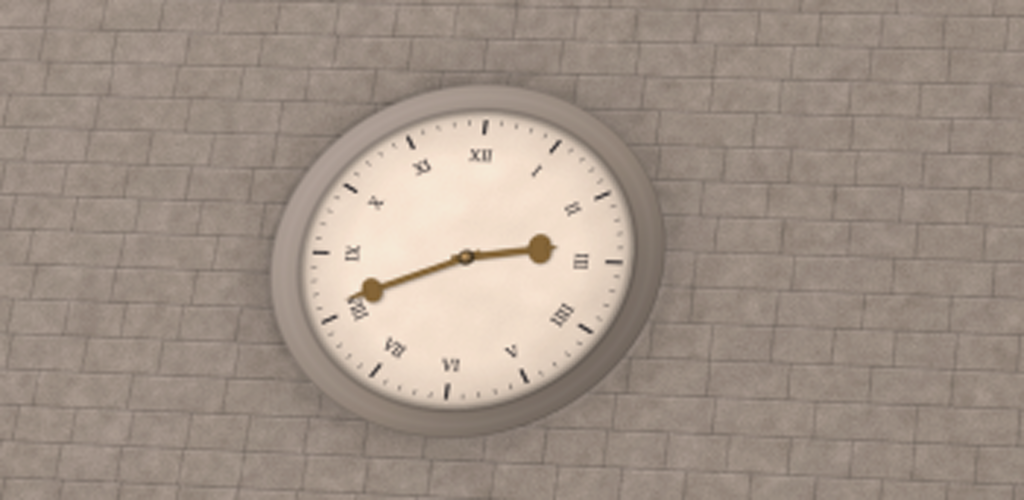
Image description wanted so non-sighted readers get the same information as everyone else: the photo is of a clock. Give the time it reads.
2:41
